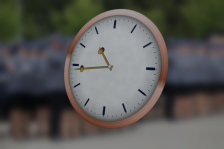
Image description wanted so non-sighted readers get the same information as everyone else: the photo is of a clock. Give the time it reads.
10:44
